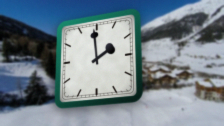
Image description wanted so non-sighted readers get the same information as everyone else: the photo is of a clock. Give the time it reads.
1:59
